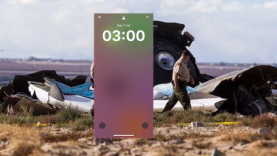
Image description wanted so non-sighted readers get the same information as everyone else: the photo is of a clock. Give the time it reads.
3:00
